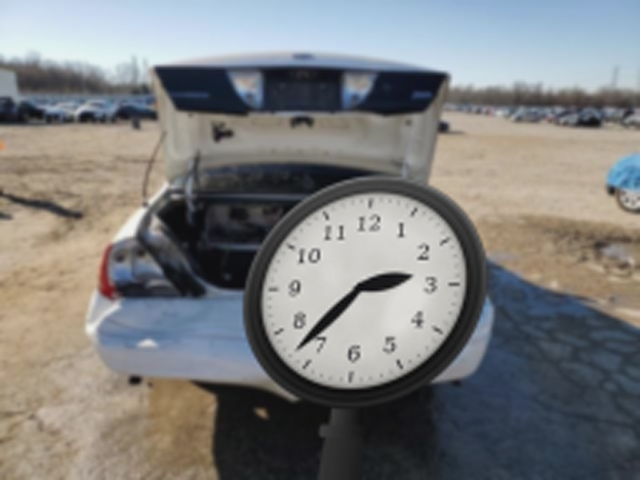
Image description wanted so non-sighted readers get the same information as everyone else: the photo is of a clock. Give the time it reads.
2:37
